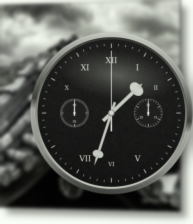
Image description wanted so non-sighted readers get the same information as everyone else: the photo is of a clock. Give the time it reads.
1:33
